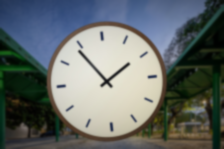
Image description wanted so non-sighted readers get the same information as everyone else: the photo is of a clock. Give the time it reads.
1:54
